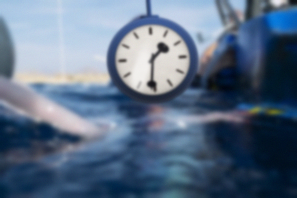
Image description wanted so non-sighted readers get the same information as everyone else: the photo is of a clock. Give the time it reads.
1:31
